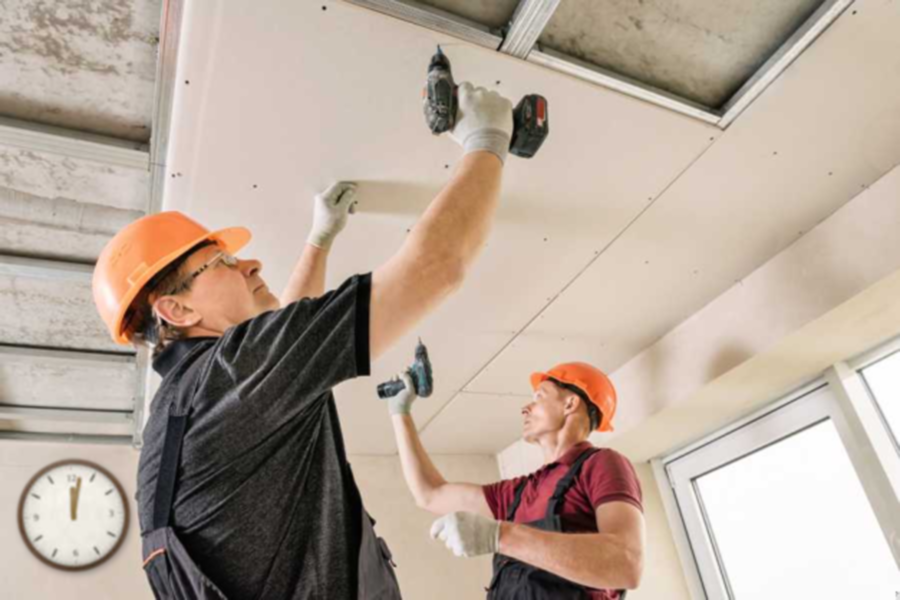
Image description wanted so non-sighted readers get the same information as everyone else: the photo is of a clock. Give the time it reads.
12:02
